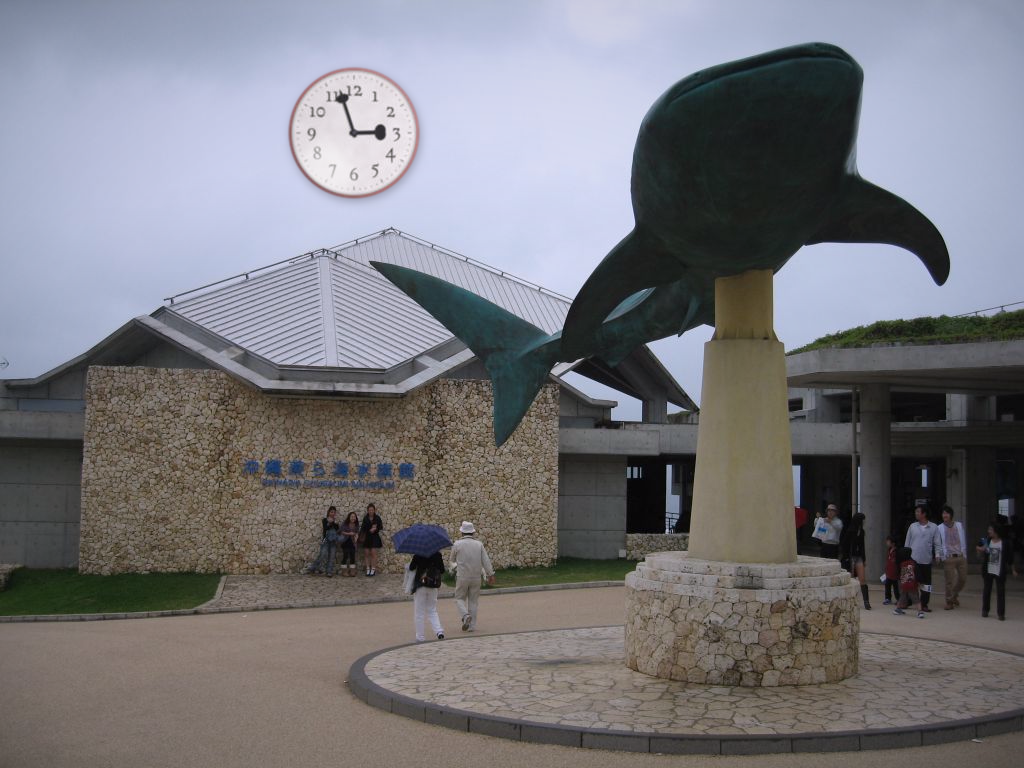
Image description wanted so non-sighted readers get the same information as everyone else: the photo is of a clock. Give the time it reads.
2:57
